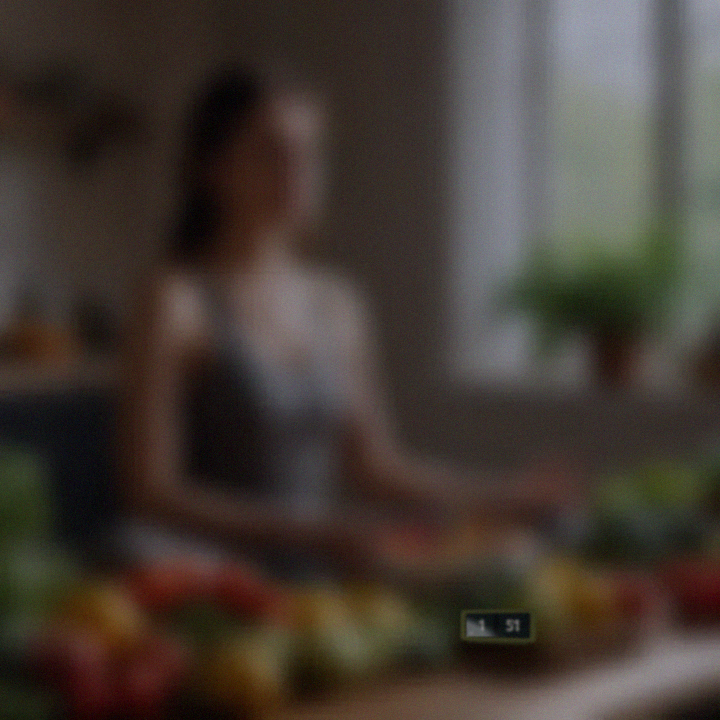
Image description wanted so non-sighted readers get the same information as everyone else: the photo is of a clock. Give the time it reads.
1:51
